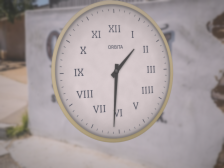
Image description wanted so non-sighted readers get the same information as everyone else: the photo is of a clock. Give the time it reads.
1:31
